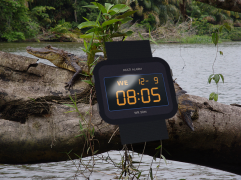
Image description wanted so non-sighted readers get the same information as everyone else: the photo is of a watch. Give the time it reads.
8:05
